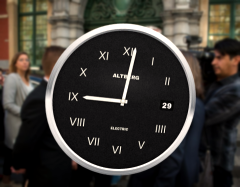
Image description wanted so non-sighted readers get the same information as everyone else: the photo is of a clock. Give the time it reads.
9:01
